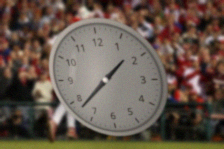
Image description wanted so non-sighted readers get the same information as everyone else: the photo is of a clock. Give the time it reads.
1:38
